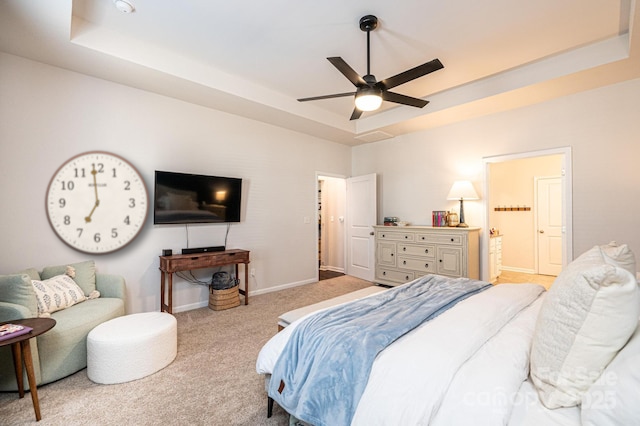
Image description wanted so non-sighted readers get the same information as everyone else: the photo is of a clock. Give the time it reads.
6:59
